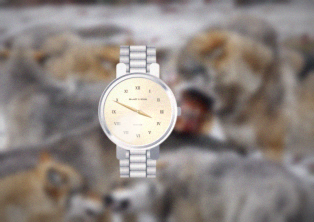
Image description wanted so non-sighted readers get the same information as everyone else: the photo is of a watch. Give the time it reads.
3:49
